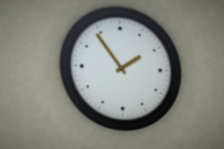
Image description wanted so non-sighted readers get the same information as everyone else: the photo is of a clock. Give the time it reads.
1:54
